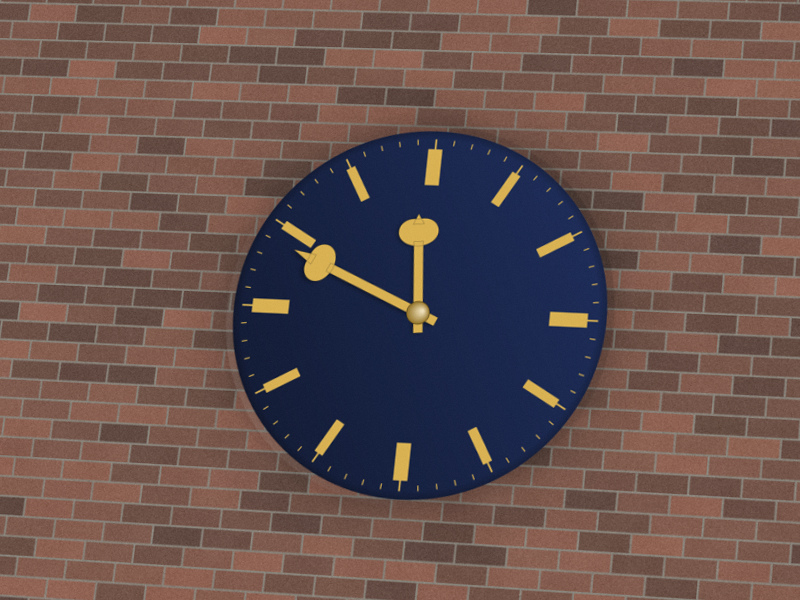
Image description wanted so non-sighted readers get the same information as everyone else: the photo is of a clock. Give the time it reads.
11:49
